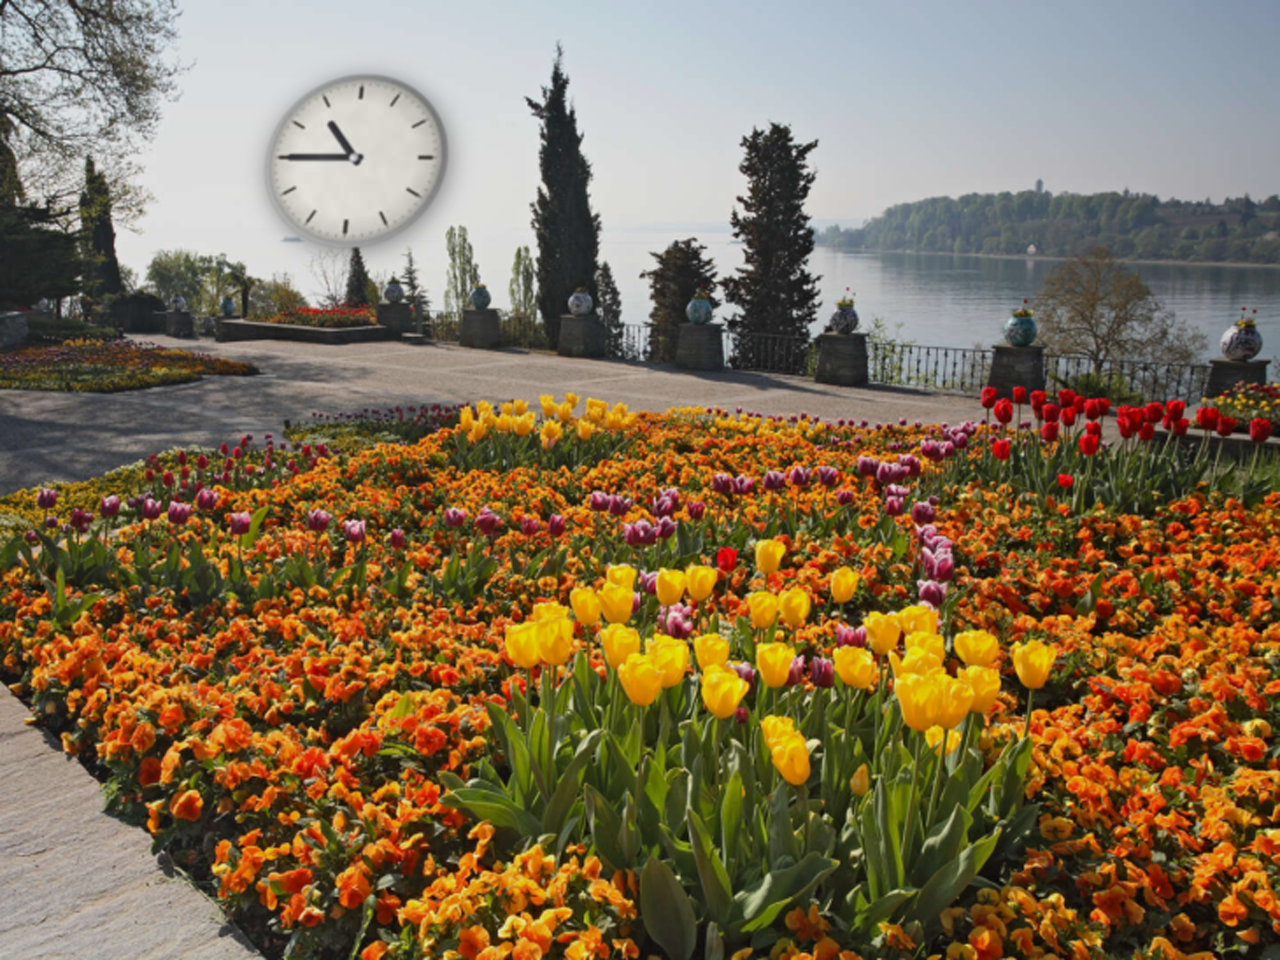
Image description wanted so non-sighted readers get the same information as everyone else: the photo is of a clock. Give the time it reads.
10:45
